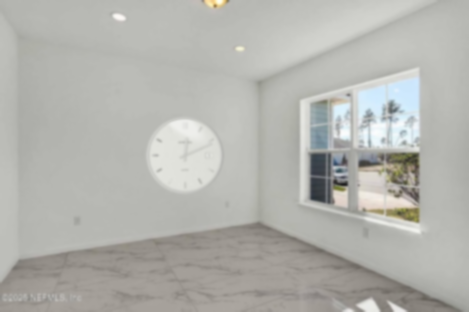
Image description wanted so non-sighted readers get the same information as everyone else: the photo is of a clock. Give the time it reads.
12:11
